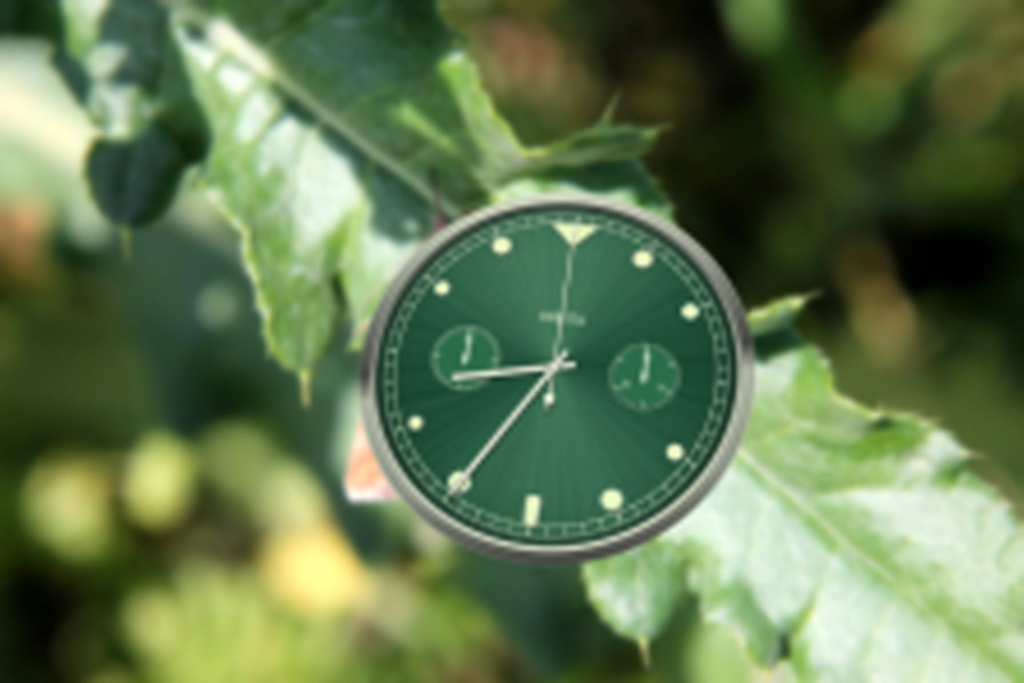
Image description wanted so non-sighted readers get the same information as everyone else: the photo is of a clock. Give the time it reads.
8:35
